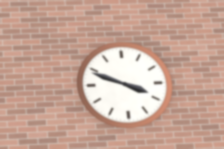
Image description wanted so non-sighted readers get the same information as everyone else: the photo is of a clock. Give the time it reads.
3:49
